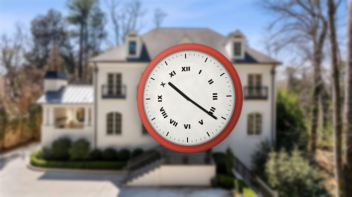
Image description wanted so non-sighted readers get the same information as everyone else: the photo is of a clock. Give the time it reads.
10:21
